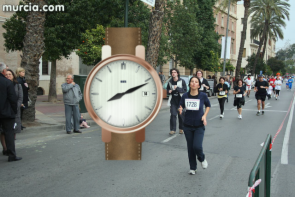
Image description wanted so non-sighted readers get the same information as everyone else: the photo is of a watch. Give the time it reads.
8:11
